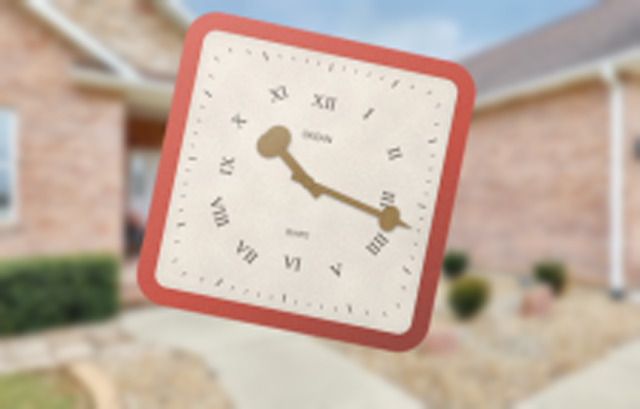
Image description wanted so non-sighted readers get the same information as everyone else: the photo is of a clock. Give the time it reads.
10:17
